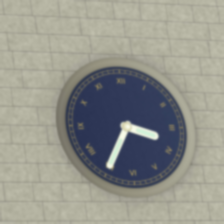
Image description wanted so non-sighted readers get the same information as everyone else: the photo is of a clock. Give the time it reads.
3:35
